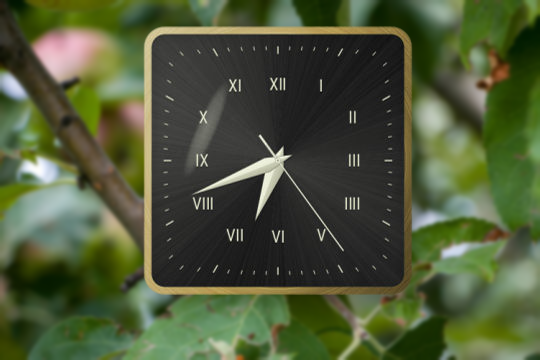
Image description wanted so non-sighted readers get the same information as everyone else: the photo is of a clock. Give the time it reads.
6:41:24
